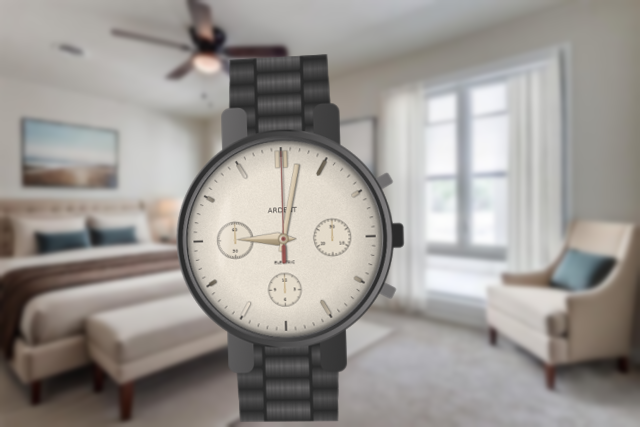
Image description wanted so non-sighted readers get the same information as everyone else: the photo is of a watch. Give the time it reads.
9:02
